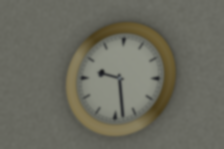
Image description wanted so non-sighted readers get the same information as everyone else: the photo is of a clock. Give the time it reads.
9:28
